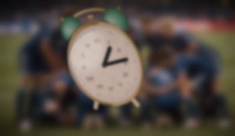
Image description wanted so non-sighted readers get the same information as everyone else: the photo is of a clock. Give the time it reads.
1:14
